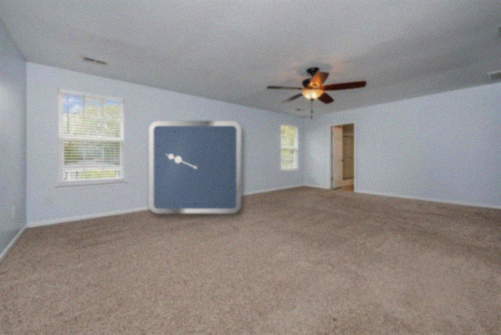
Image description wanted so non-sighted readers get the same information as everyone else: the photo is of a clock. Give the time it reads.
9:49
